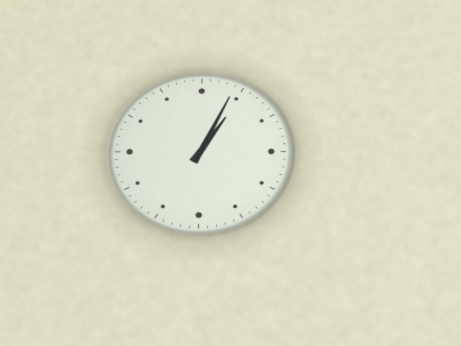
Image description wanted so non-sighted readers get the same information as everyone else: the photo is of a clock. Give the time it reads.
1:04
